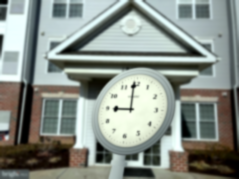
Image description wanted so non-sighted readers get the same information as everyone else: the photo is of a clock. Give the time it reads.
8:59
